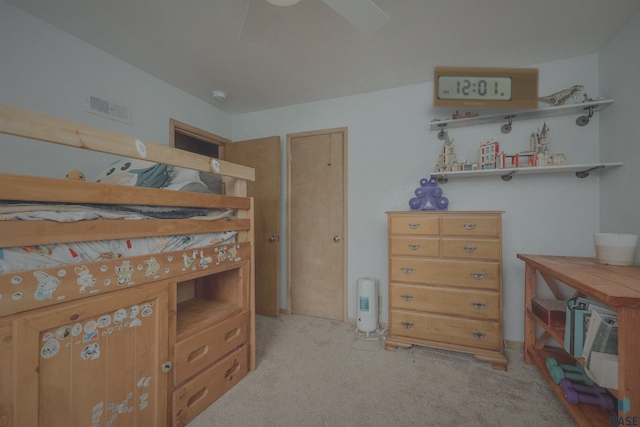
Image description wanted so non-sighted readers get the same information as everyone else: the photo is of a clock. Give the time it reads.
12:01
